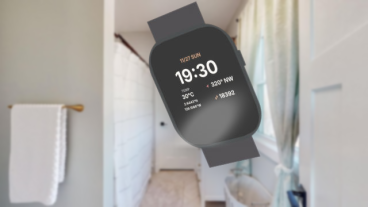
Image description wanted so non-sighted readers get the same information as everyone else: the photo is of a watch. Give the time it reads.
19:30
